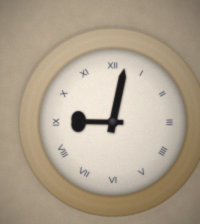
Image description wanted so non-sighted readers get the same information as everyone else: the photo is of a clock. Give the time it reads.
9:02
